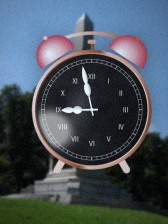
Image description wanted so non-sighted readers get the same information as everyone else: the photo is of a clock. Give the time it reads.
8:58
